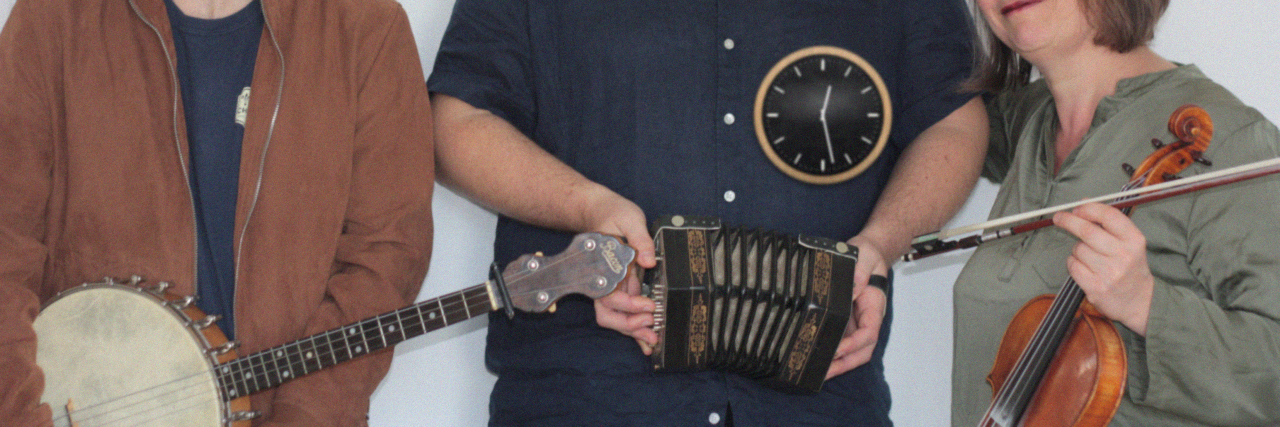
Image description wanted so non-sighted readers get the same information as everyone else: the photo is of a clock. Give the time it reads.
12:28
